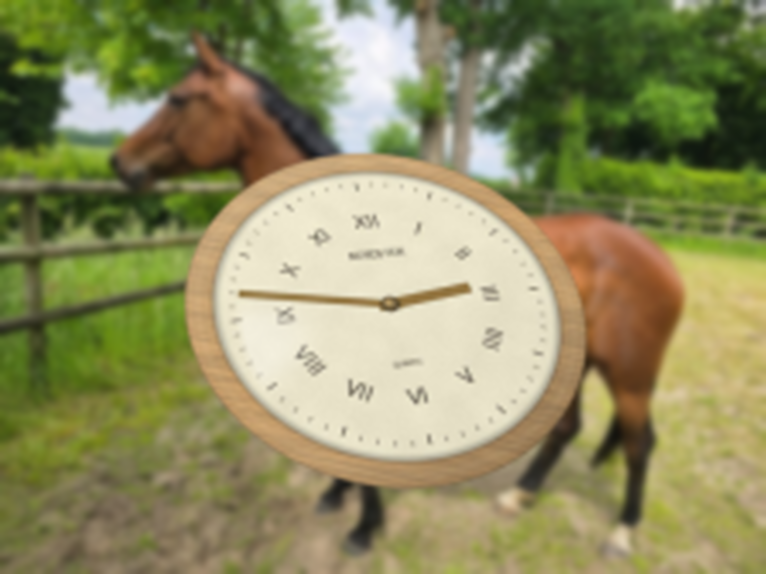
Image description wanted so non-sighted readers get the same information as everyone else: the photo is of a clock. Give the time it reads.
2:47
